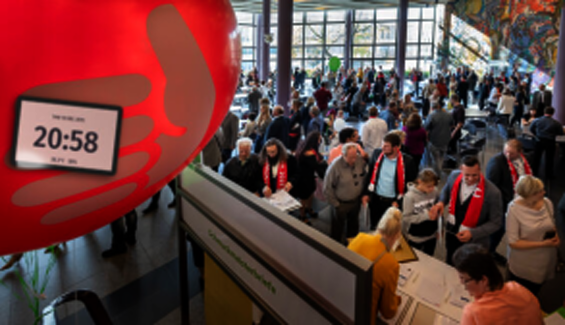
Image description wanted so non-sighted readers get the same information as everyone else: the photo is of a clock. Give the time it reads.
20:58
